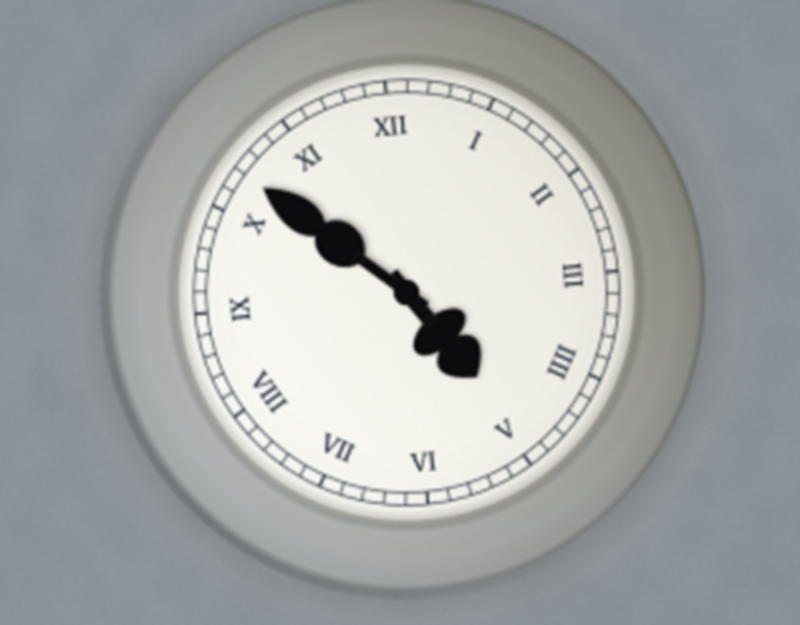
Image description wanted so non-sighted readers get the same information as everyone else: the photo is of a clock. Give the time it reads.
4:52
